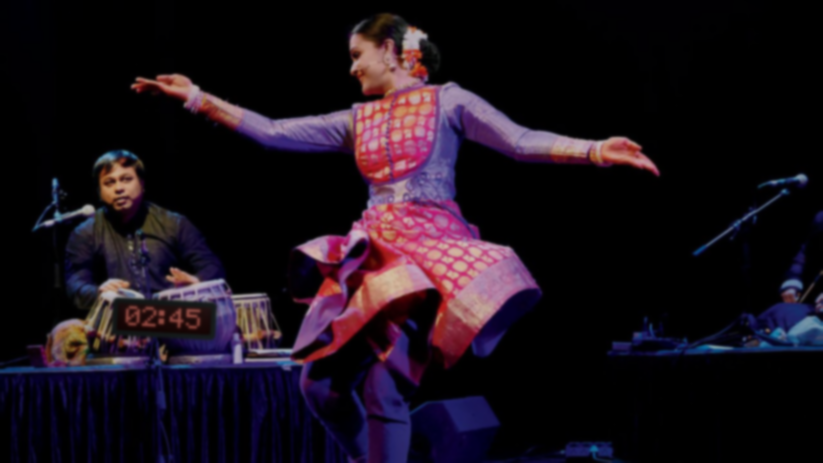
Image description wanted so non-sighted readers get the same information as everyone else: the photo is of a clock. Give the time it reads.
2:45
